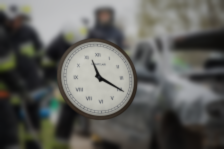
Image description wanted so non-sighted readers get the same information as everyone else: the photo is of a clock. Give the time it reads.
11:20
